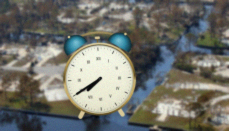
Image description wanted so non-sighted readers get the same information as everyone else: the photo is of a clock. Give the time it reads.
7:40
